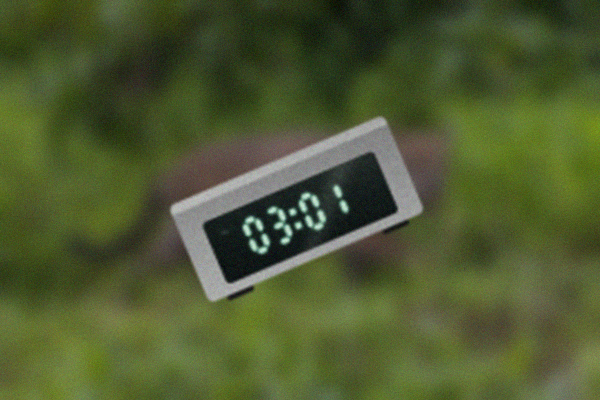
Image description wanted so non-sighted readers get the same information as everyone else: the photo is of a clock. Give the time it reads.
3:01
